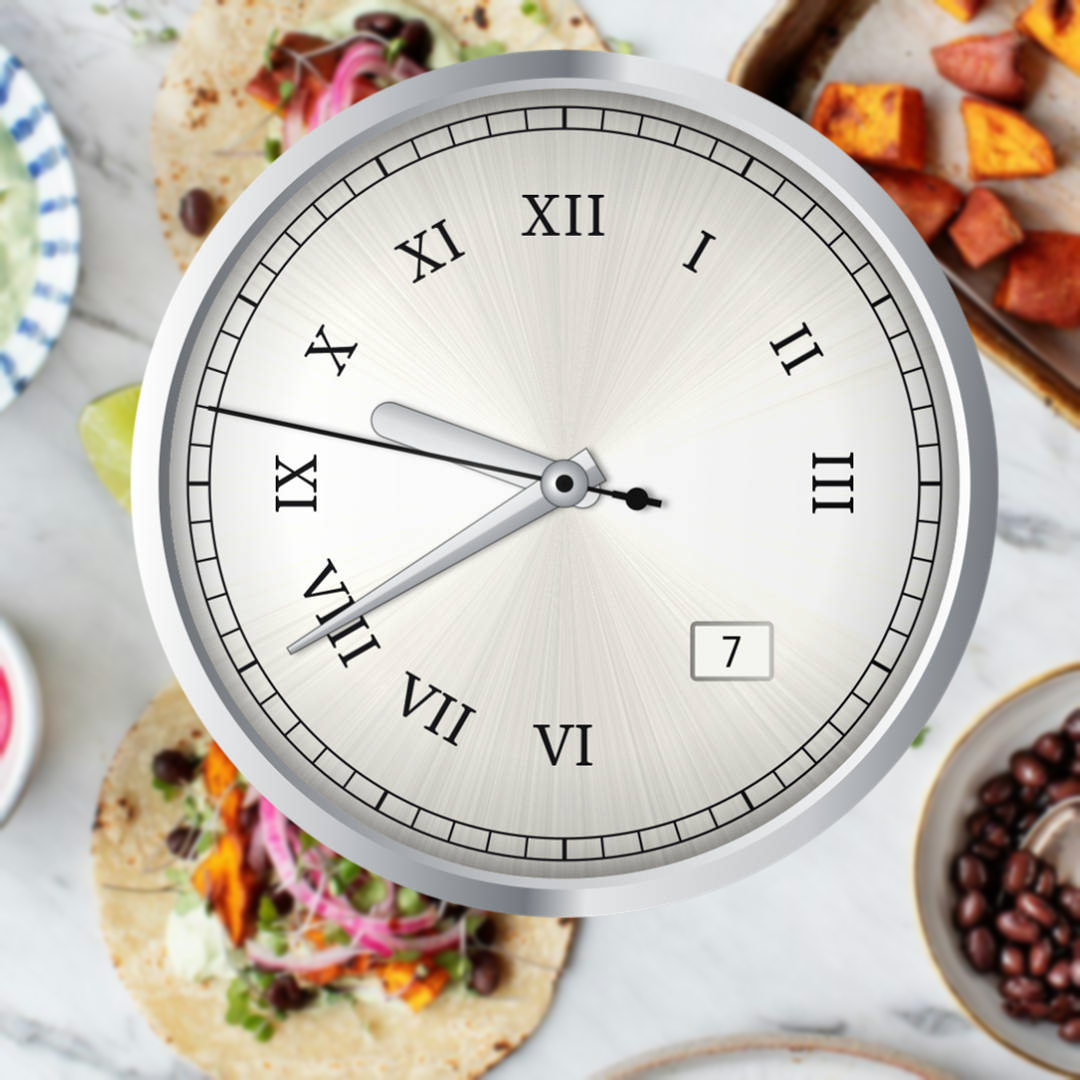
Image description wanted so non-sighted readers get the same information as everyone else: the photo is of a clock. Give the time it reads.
9:39:47
